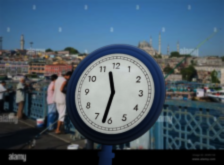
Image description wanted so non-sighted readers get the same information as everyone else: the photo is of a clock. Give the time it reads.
11:32
